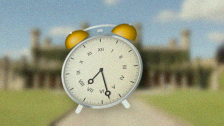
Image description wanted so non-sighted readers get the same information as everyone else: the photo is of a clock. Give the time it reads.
7:28
